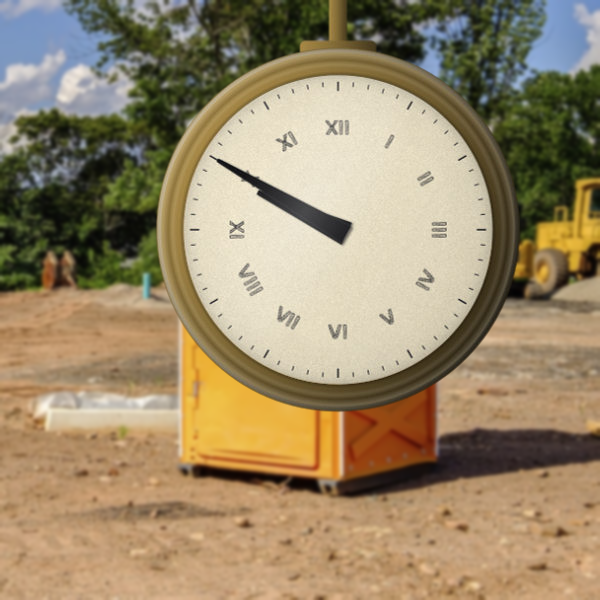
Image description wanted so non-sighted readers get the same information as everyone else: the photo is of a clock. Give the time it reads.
9:50
